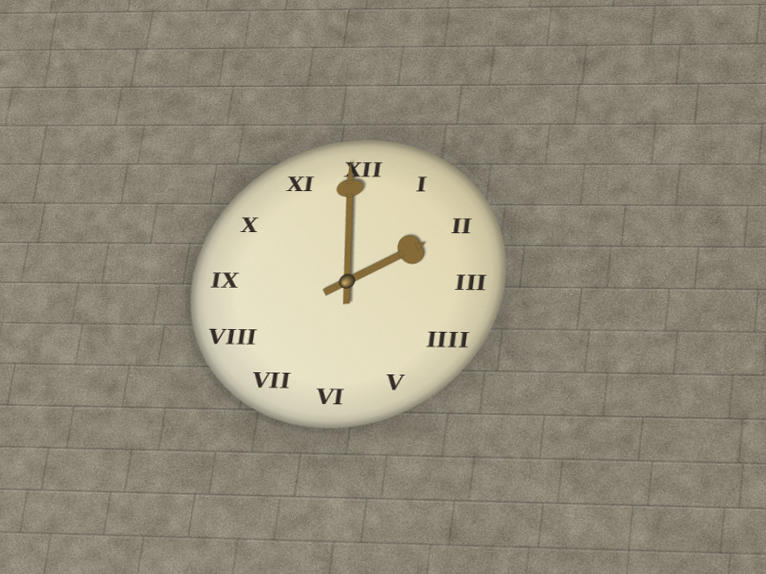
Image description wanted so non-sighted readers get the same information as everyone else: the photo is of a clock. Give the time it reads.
1:59
